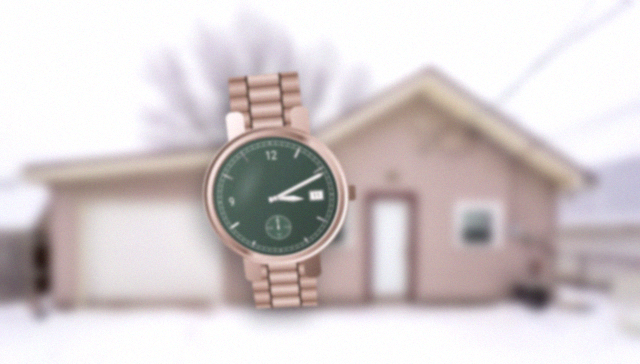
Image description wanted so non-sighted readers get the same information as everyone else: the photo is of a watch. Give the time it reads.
3:11
